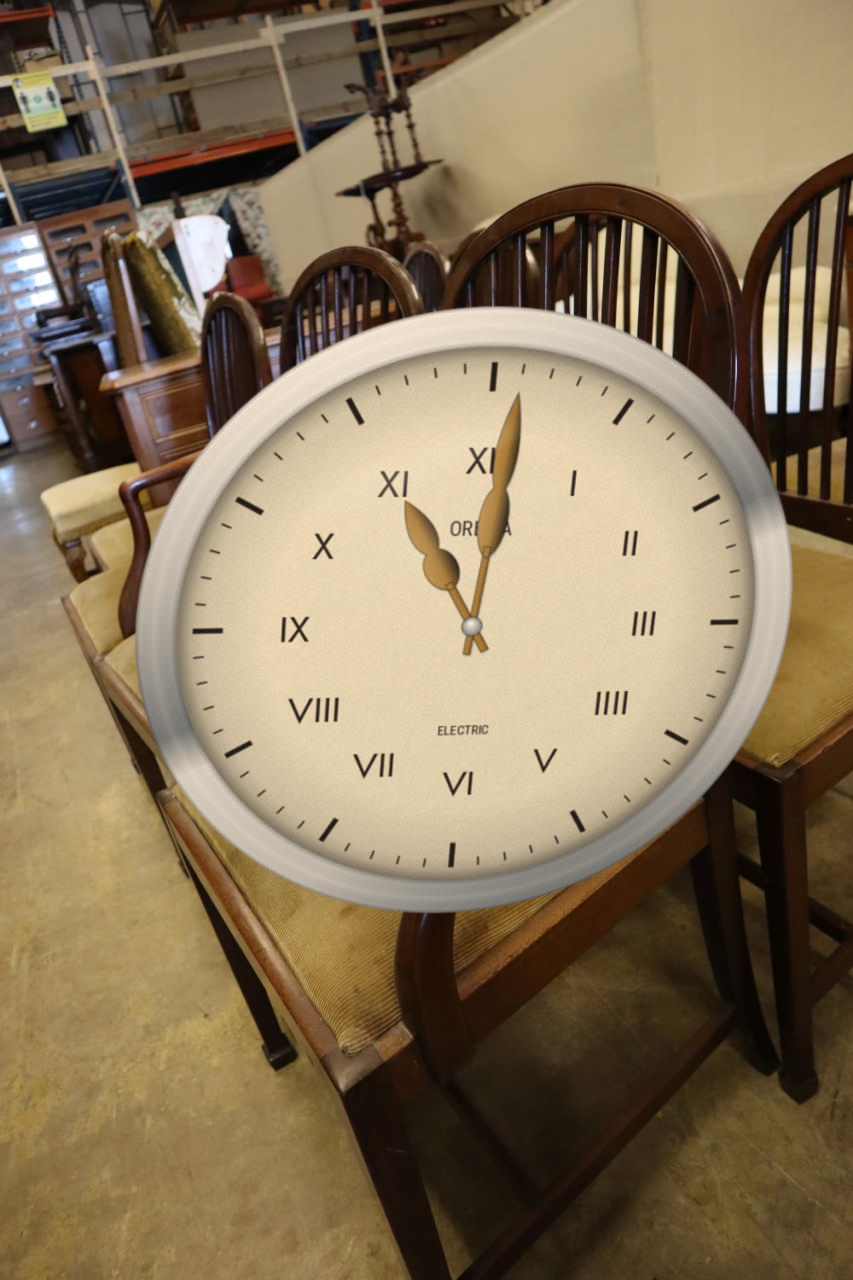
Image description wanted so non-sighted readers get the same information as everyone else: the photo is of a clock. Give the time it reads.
11:01
